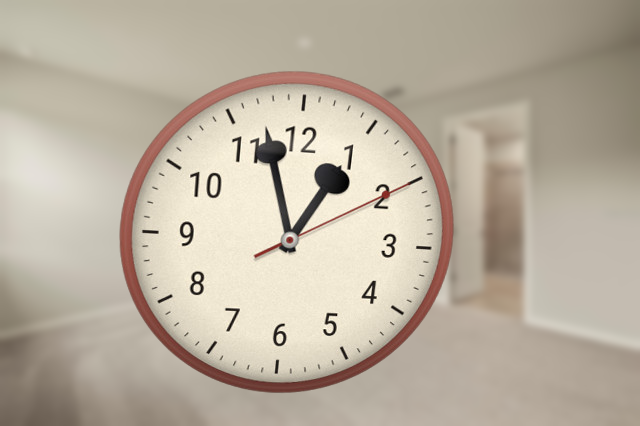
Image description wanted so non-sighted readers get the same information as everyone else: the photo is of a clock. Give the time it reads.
12:57:10
